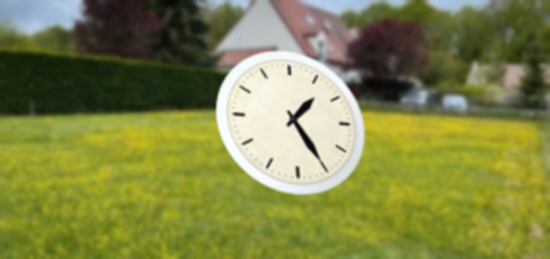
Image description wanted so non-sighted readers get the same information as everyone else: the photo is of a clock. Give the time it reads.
1:25
